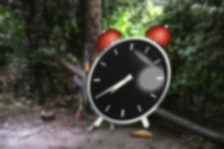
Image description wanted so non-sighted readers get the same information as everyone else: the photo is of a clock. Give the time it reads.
7:40
